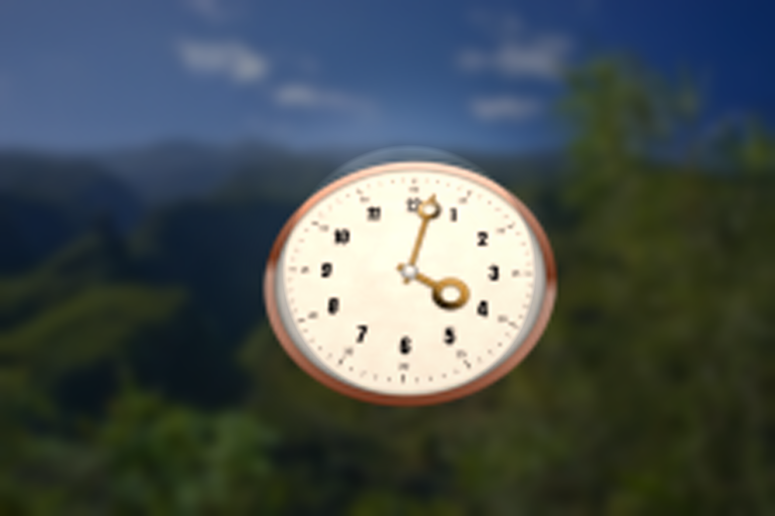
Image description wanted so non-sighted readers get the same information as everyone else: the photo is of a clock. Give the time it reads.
4:02
